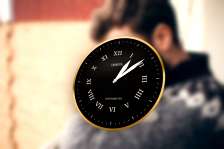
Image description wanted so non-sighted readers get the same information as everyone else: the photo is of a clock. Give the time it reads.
1:09
